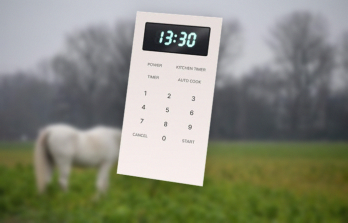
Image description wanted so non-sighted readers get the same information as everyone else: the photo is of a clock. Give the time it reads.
13:30
